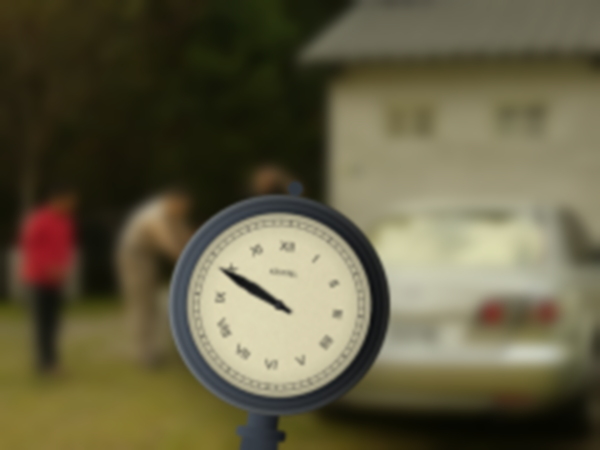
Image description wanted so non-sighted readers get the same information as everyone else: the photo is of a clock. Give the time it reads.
9:49
